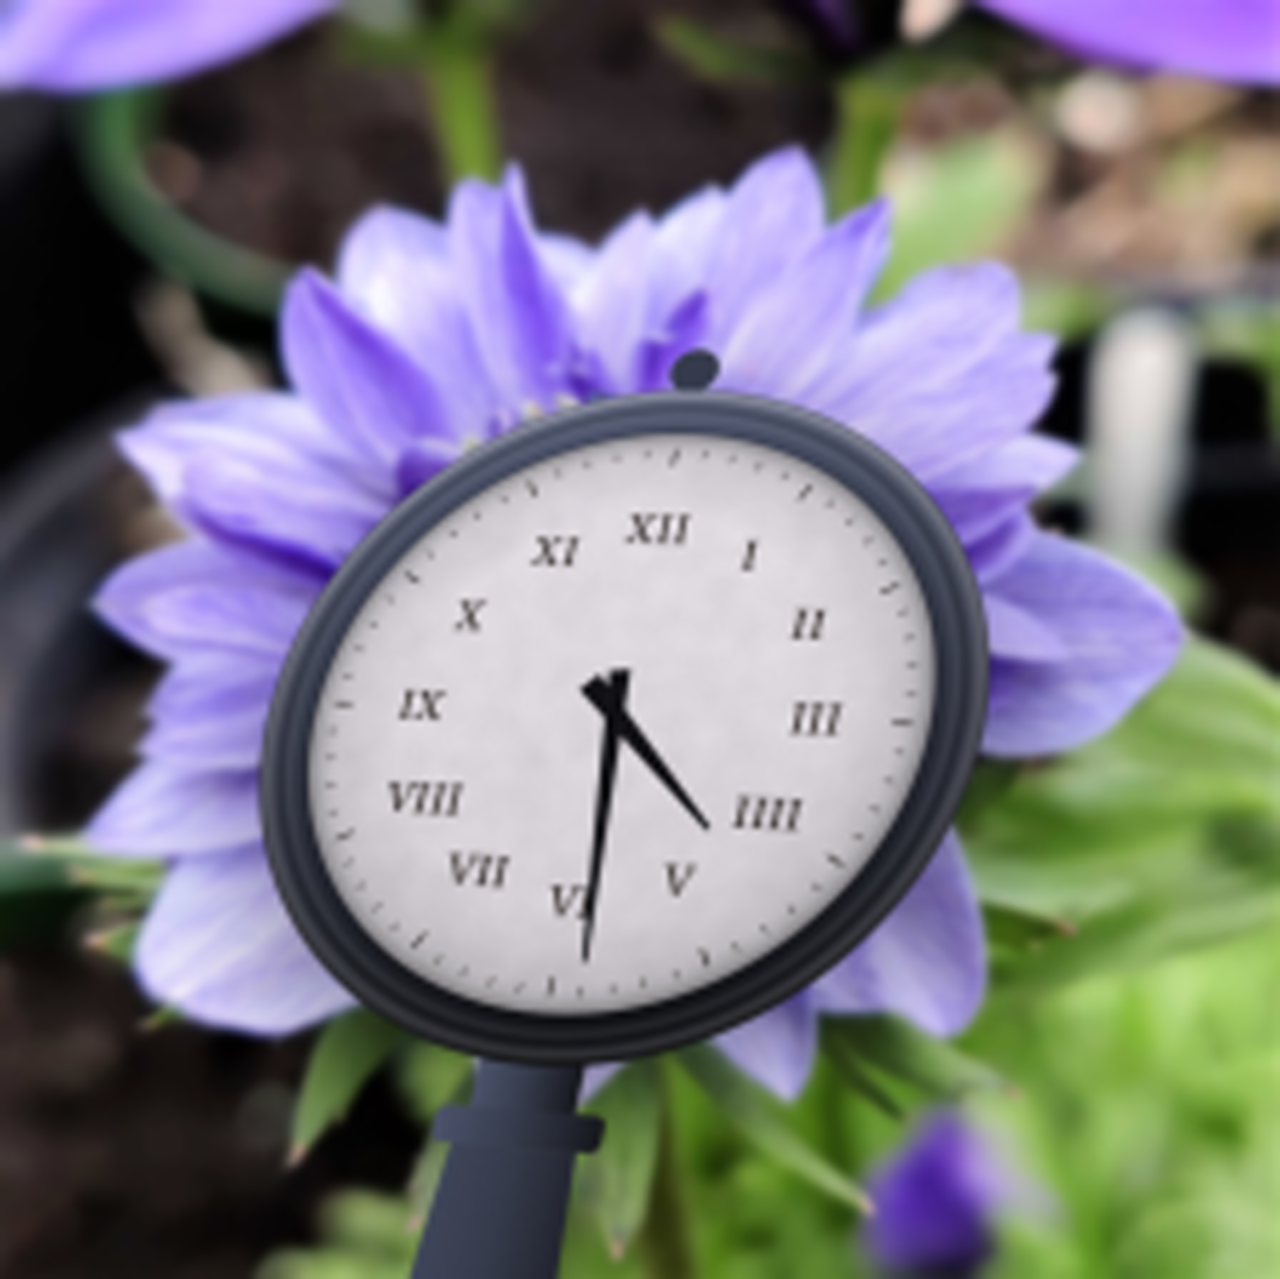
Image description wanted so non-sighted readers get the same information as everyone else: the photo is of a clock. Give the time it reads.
4:29
